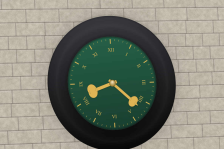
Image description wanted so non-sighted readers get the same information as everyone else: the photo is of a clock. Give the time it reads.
8:22
